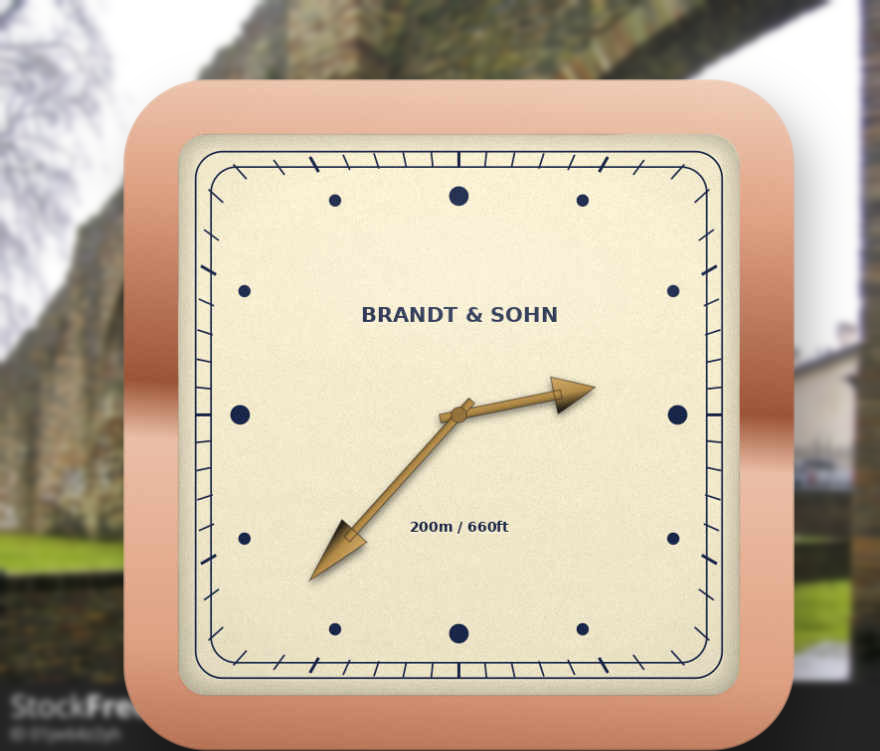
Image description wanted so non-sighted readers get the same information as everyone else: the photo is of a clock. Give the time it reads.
2:37
